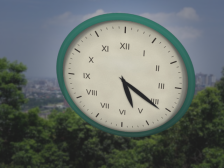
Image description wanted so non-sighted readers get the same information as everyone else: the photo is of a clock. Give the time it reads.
5:21
